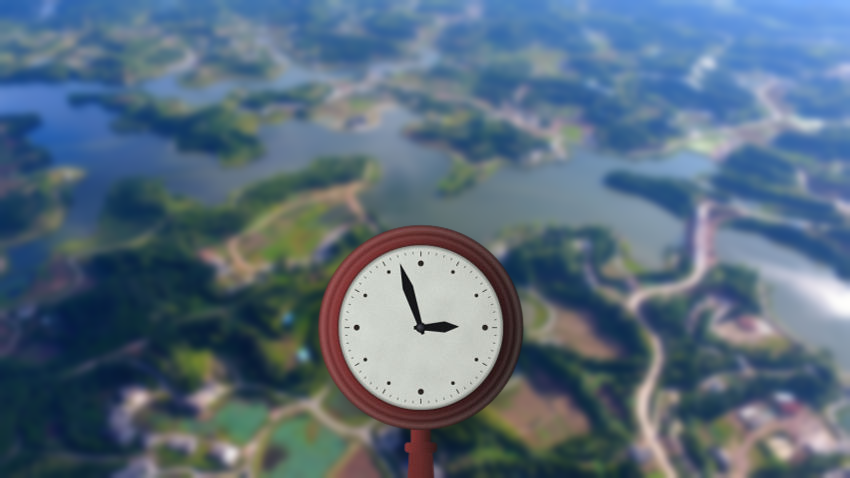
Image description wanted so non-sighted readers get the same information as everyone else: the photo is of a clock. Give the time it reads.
2:57
